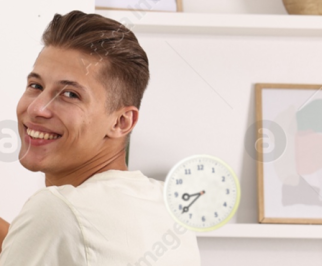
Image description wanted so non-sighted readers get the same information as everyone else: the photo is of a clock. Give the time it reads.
8:38
